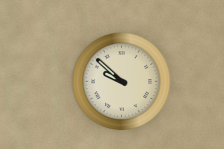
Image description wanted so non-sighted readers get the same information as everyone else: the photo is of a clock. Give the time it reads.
9:52
